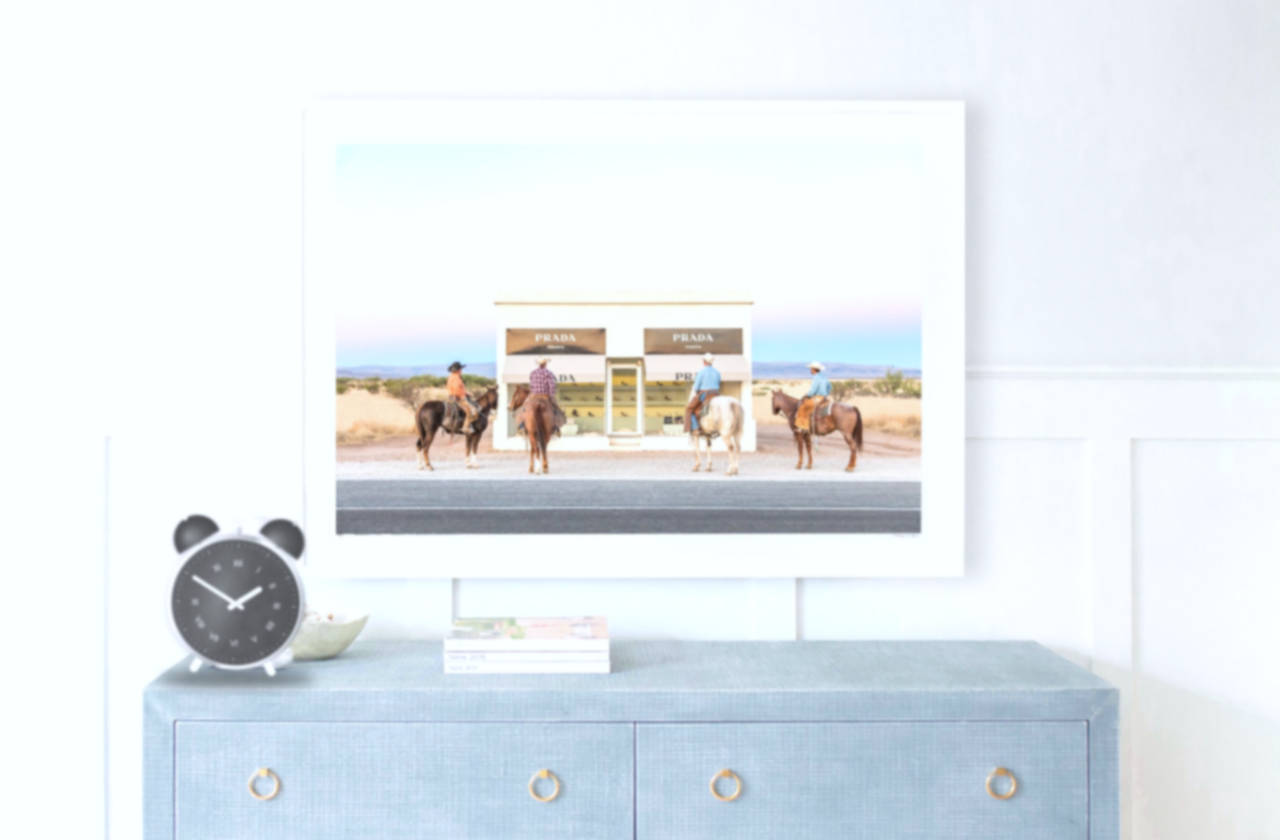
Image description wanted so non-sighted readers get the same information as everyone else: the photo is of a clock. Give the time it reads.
1:50
